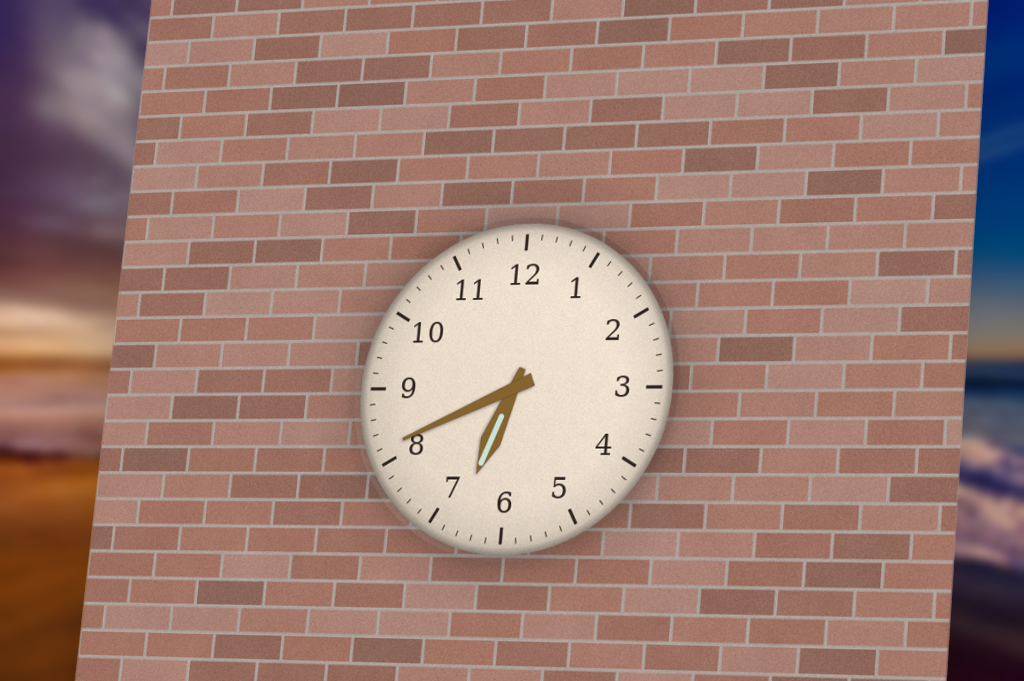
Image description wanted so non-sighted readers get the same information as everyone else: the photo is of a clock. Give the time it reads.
6:41
